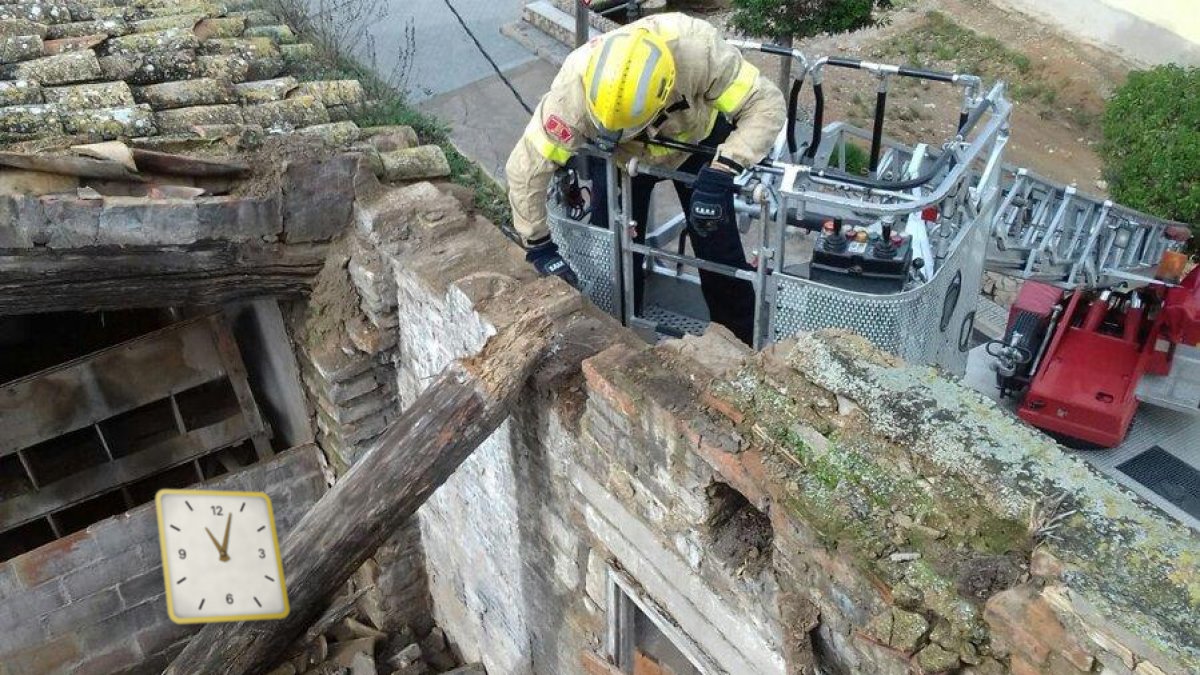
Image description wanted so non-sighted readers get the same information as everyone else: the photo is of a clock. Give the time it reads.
11:03
